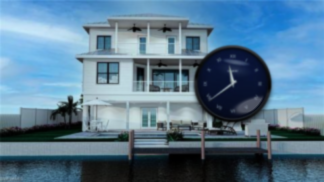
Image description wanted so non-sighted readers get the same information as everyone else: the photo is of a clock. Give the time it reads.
11:39
